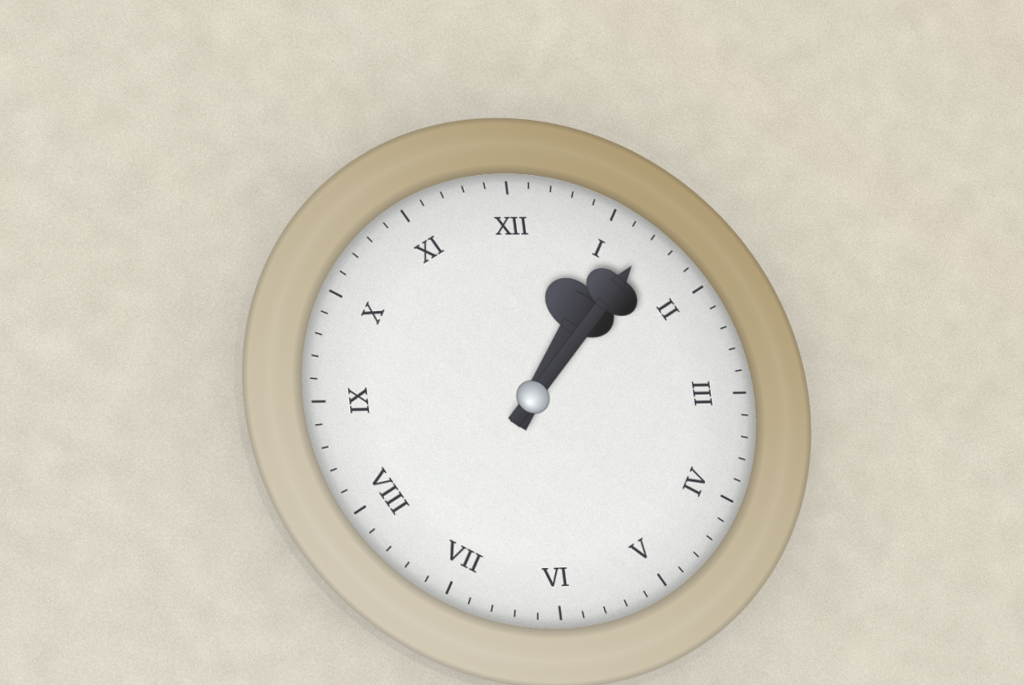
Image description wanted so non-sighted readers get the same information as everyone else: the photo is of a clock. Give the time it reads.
1:07
